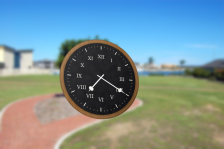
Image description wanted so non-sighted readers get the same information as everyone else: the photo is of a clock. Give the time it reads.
7:20
